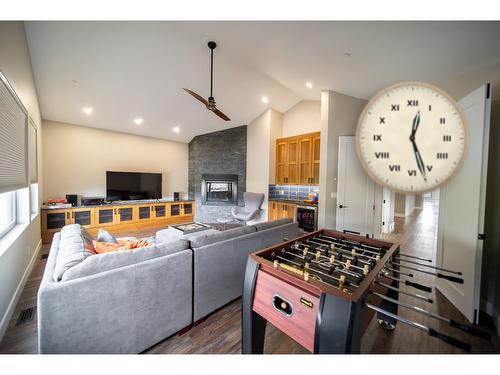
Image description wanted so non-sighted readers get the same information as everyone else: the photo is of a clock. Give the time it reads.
12:27
